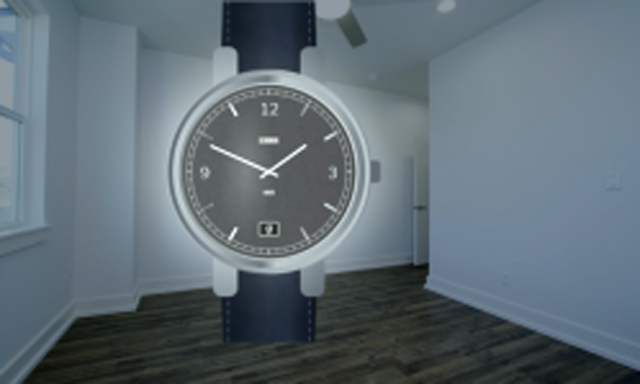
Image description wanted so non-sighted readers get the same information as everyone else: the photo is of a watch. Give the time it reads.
1:49
